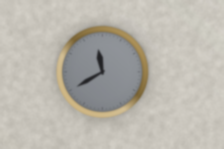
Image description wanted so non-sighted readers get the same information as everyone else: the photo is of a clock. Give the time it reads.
11:40
